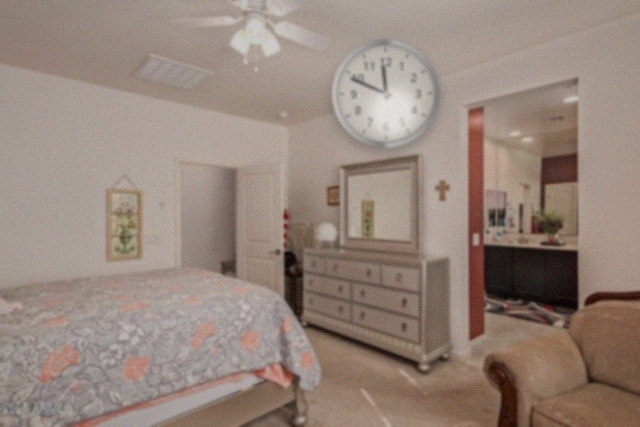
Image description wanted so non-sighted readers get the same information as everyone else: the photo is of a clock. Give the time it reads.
11:49
